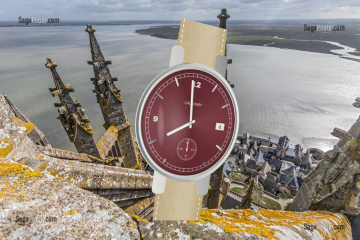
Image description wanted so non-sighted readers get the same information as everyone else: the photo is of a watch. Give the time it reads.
7:59
